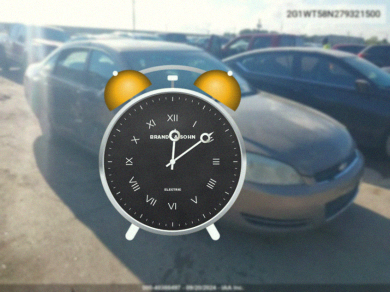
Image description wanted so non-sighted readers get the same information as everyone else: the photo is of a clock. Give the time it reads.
12:09
